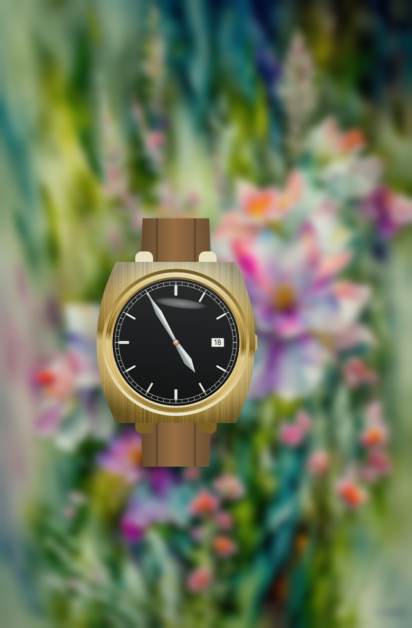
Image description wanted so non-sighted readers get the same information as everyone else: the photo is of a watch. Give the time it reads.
4:55
